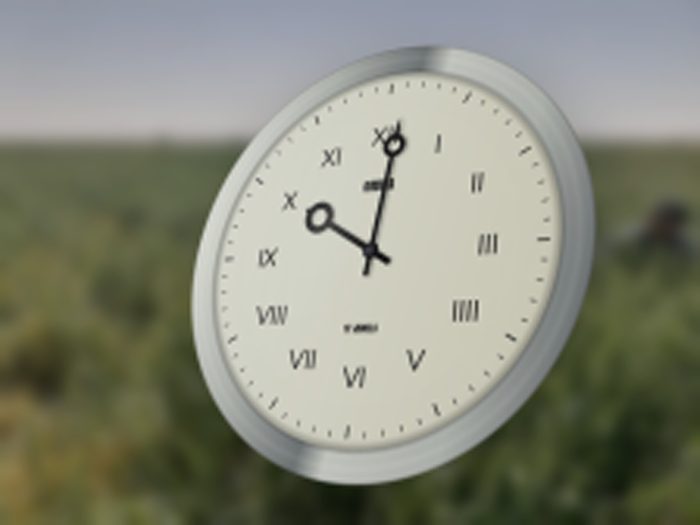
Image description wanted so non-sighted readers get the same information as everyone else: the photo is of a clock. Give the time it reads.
10:01
